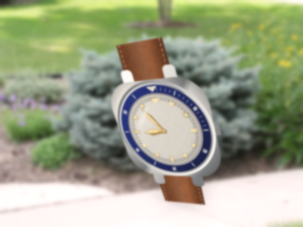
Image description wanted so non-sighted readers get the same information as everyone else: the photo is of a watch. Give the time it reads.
8:54
